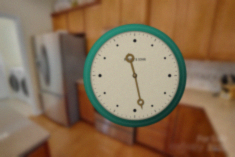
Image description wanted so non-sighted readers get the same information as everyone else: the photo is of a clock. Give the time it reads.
11:28
